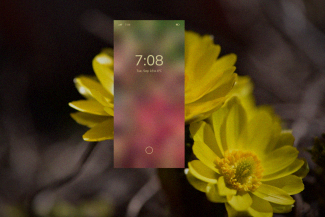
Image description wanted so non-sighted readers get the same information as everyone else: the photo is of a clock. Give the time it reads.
7:08
